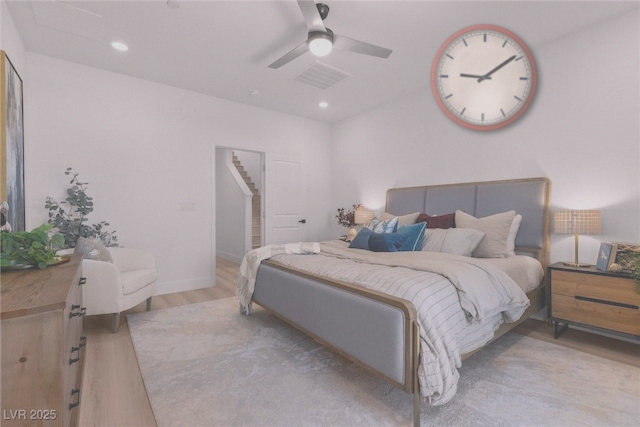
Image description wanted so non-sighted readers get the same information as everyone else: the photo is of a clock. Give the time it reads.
9:09
